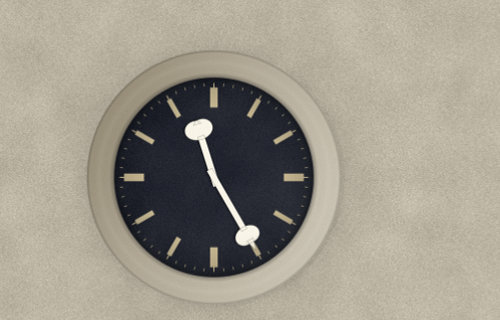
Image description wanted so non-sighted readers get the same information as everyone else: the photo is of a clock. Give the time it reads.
11:25
